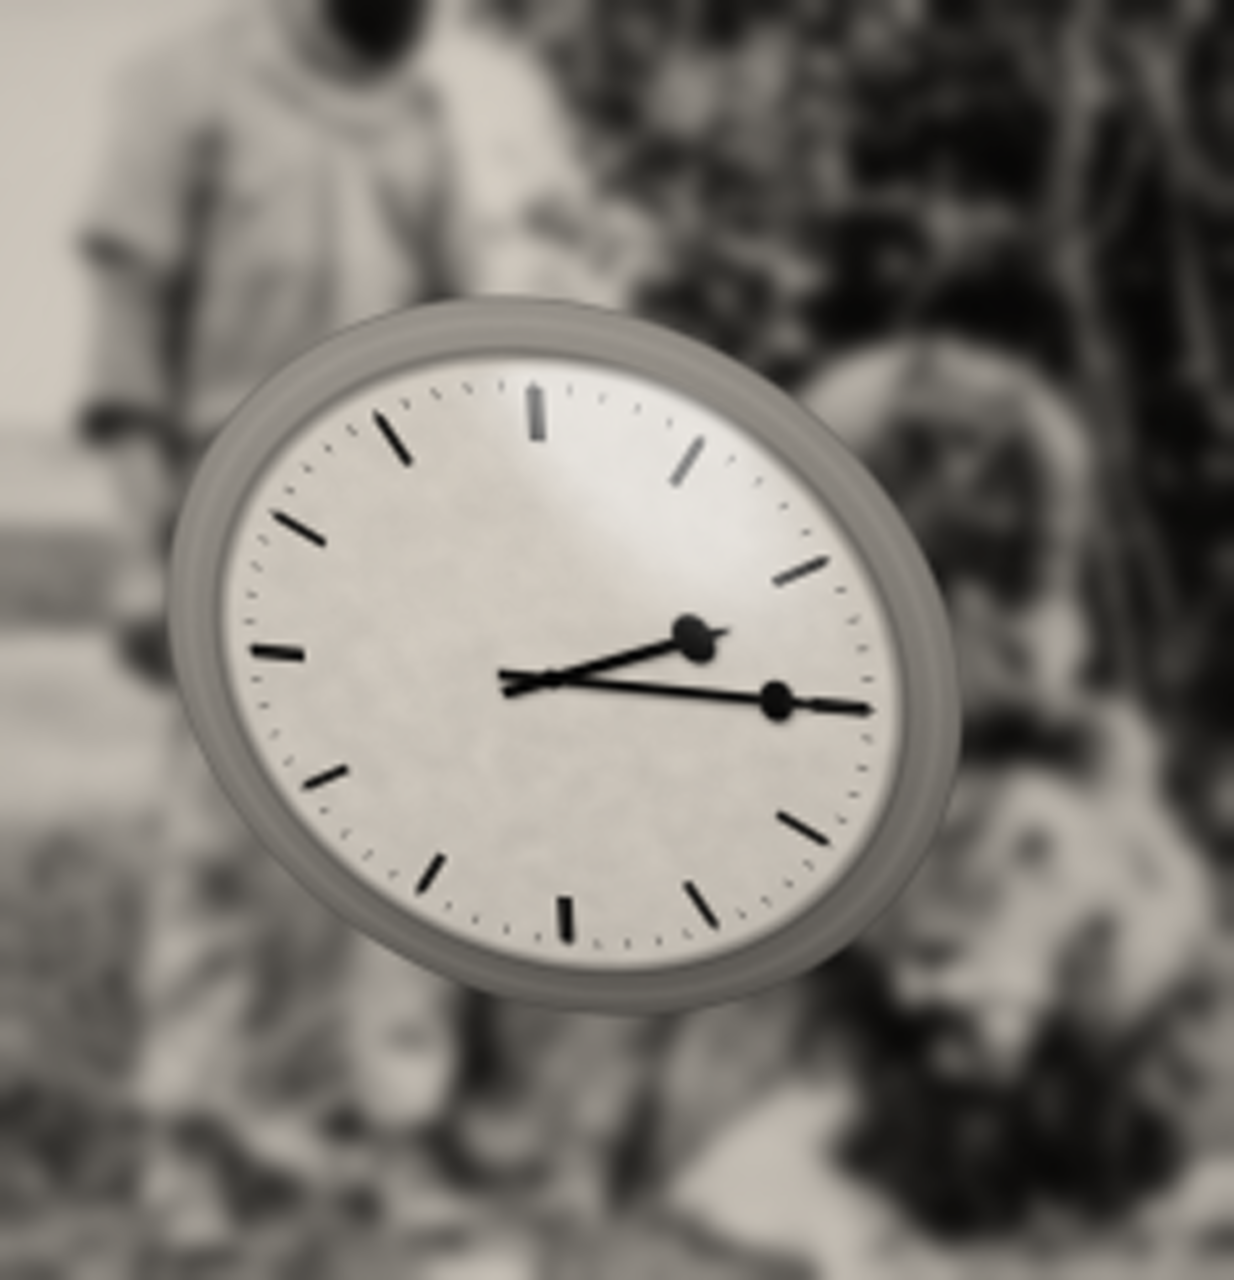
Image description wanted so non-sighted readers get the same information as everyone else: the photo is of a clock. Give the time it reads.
2:15
